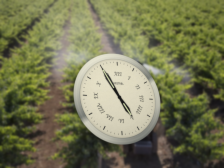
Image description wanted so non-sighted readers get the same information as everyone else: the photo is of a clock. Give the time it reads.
4:55
